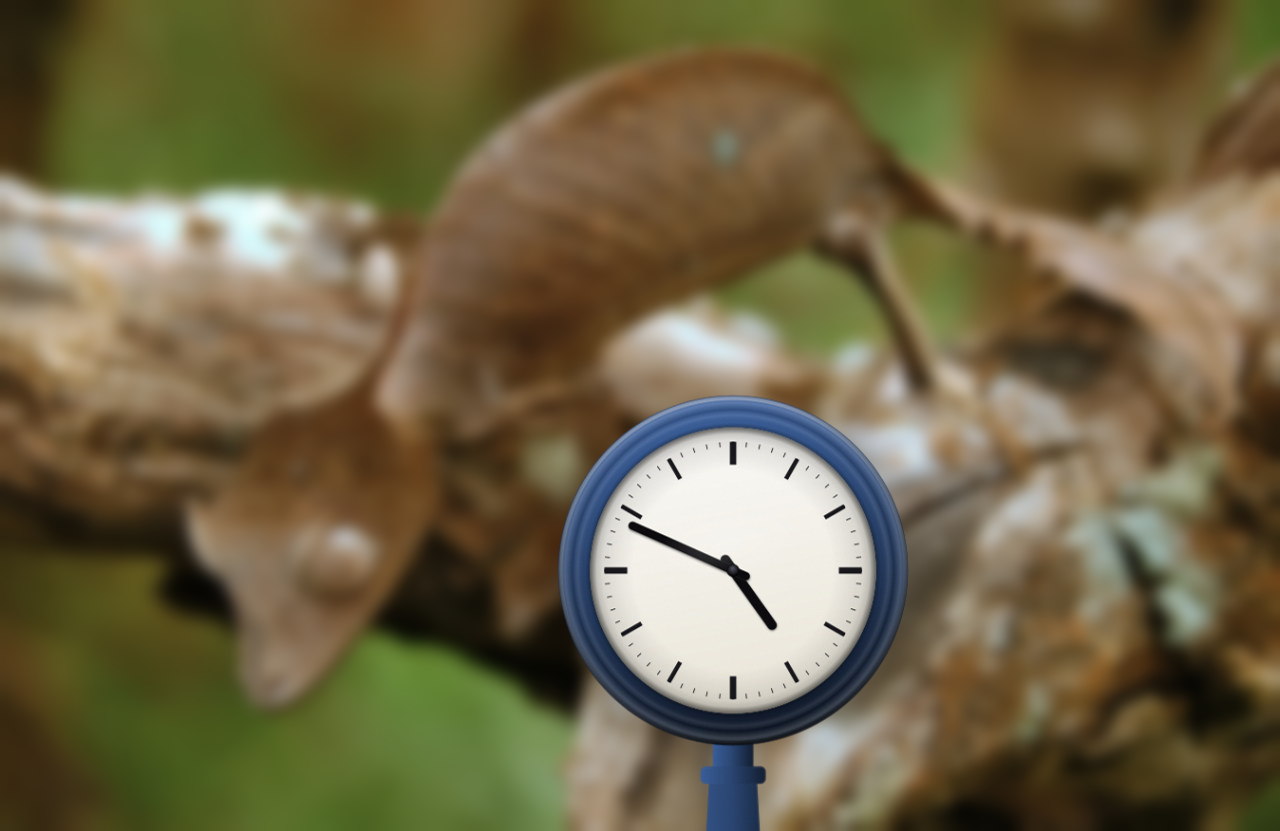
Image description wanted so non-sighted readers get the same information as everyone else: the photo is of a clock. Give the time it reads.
4:49
